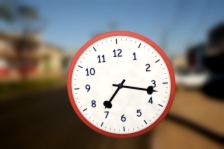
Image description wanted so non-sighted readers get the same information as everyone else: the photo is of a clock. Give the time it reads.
7:17
